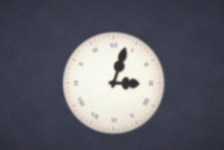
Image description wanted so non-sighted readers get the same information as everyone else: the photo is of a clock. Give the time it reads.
3:03
